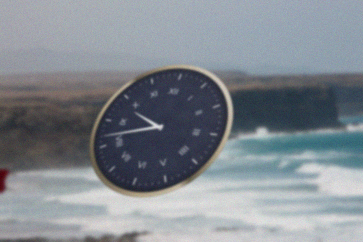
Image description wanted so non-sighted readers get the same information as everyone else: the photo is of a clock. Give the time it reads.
9:42
